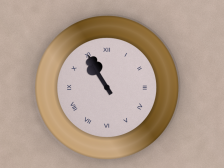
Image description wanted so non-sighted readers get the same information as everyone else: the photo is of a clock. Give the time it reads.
10:55
